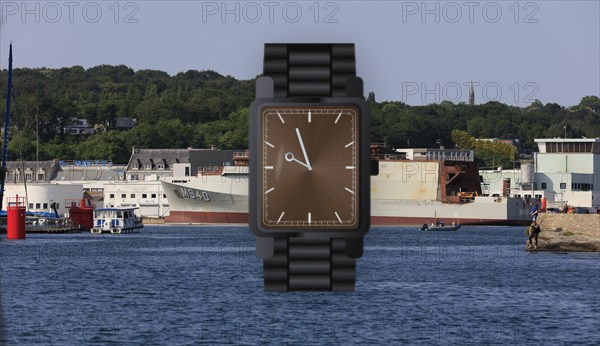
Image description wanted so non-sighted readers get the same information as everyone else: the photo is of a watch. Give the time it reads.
9:57
